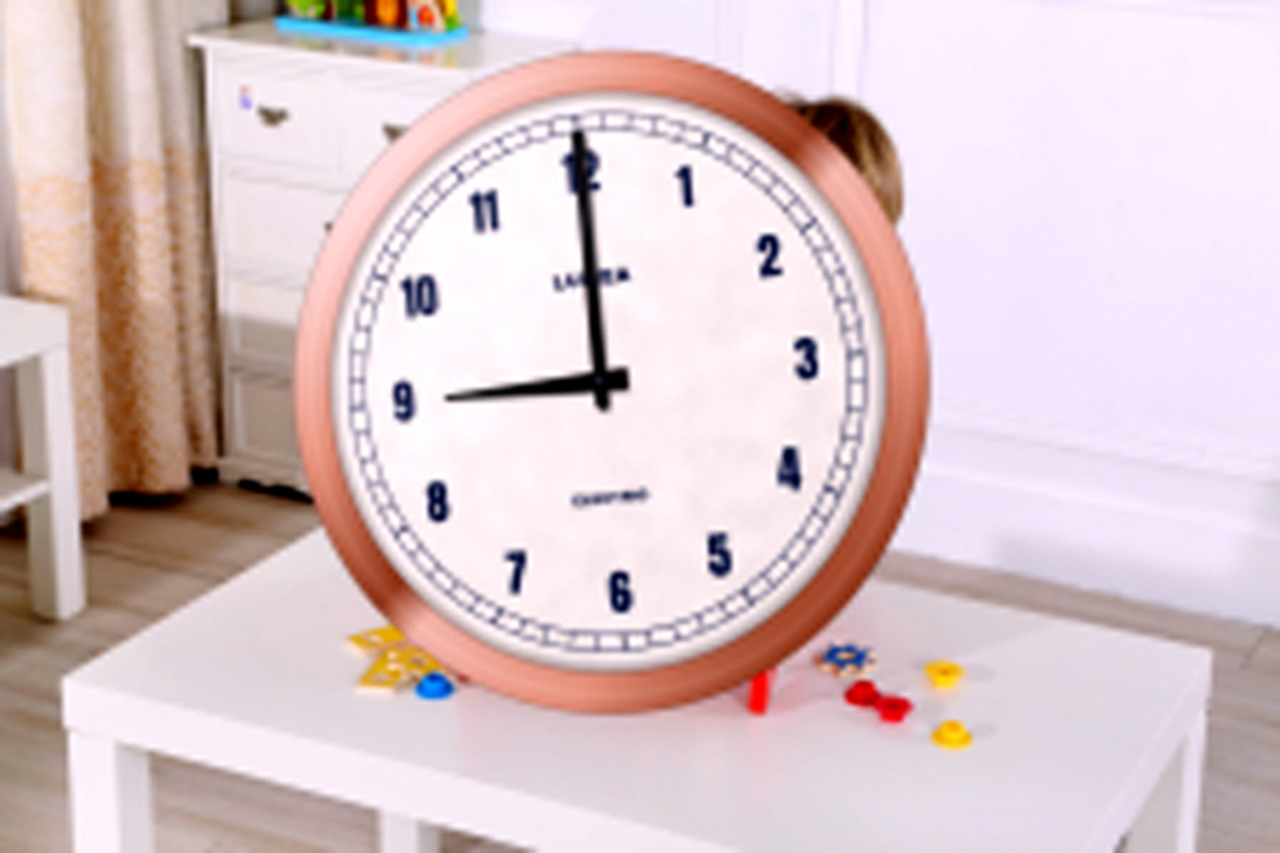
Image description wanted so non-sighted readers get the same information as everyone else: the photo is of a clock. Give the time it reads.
9:00
